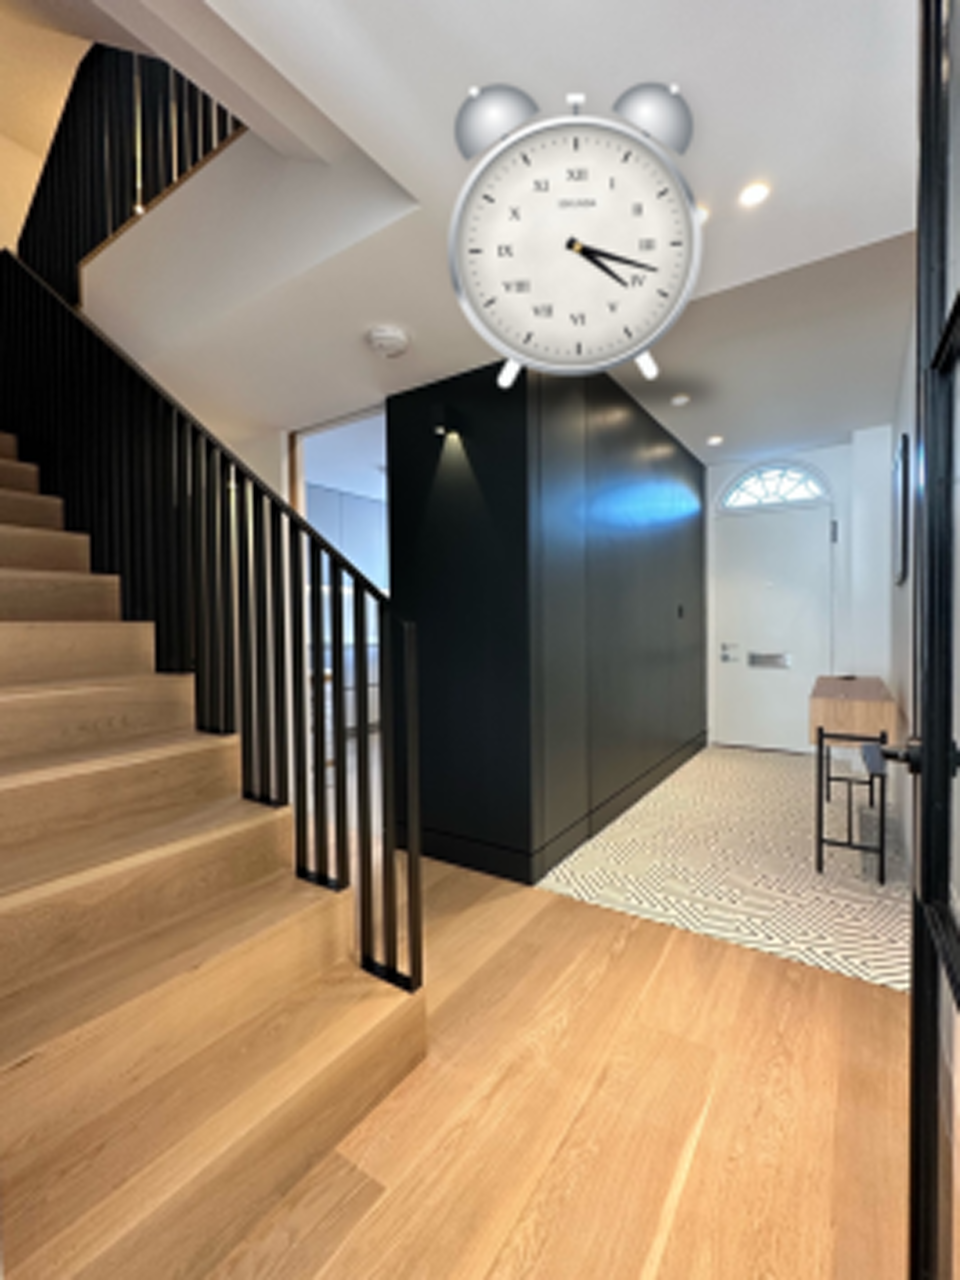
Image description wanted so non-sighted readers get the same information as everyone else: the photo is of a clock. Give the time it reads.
4:18
